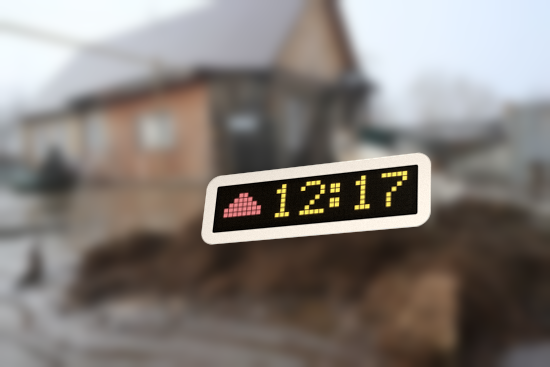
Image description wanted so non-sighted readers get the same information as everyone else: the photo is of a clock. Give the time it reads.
12:17
